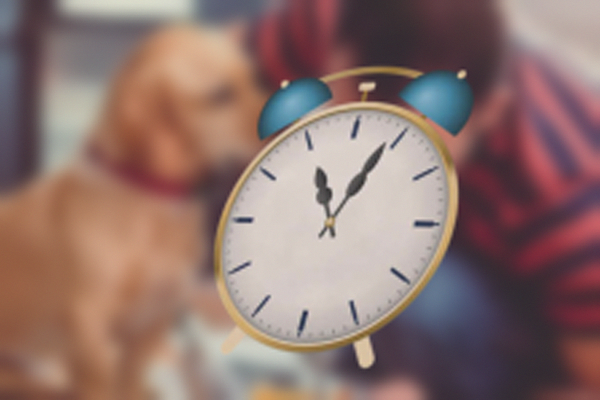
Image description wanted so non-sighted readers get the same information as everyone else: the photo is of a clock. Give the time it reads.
11:04
